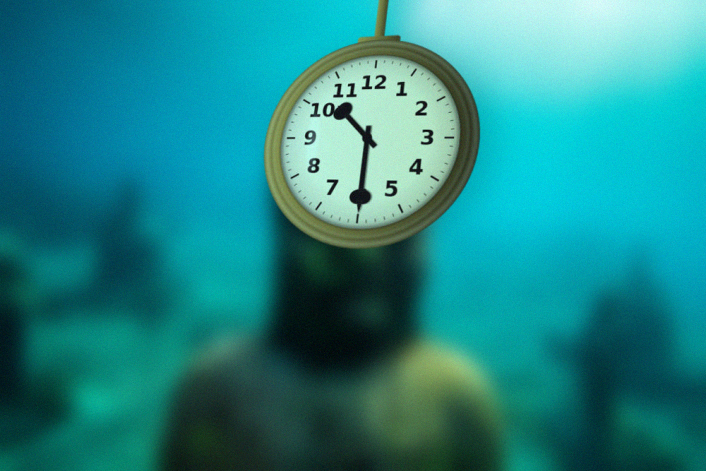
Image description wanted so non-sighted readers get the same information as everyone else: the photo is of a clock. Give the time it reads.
10:30
